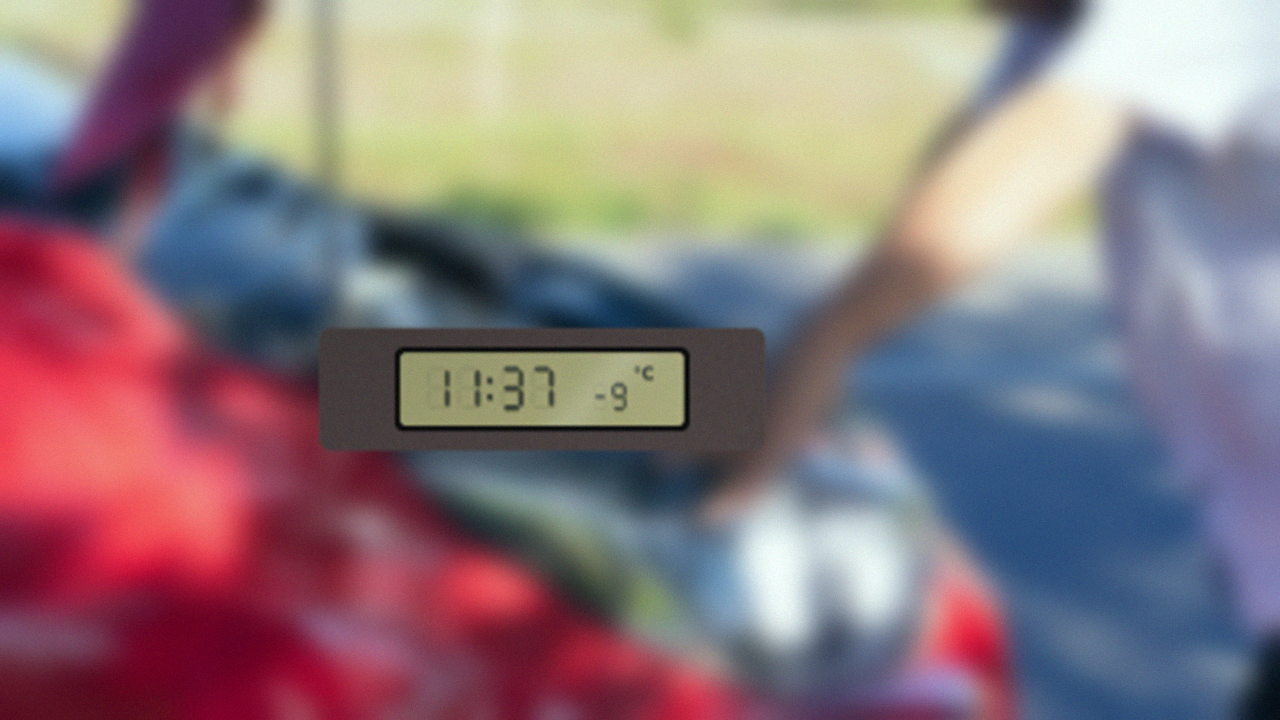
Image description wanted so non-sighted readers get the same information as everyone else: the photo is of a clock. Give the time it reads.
11:37
